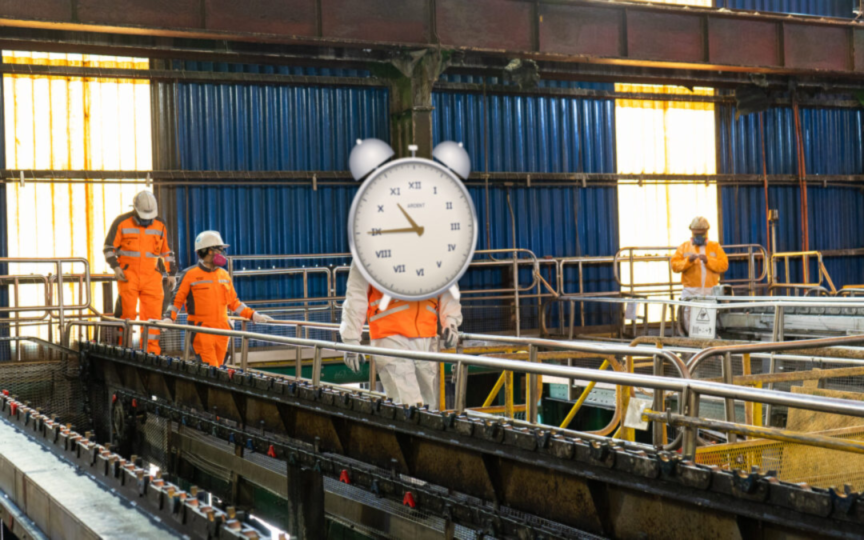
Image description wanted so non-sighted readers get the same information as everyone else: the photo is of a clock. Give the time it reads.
10:45
